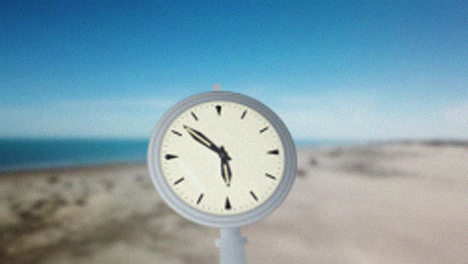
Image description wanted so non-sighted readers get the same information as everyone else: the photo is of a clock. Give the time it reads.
5:52
